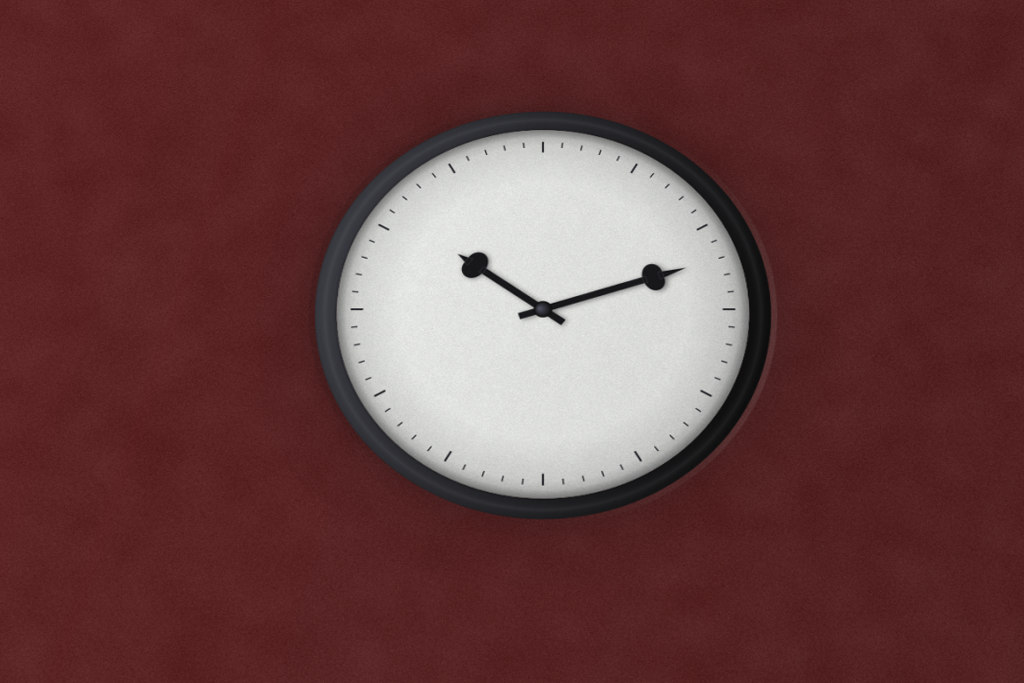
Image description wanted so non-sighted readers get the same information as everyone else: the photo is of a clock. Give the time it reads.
10:12
